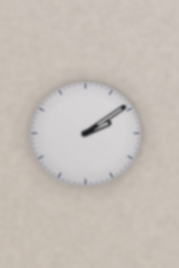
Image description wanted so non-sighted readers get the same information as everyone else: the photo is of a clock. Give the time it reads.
2:09
